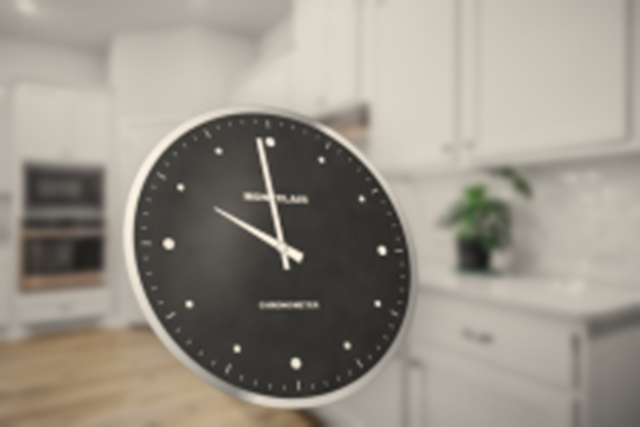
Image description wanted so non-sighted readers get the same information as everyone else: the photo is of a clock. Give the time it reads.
9:59
